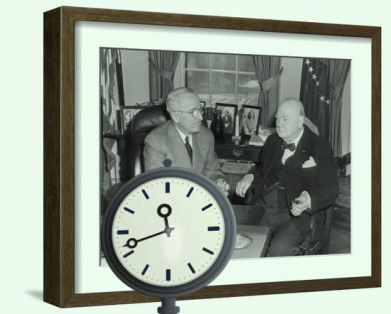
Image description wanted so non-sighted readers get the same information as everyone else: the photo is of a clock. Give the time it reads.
11:42
